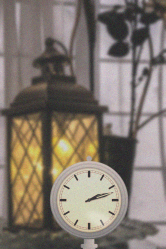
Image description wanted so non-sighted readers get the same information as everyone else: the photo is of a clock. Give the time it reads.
2:12
